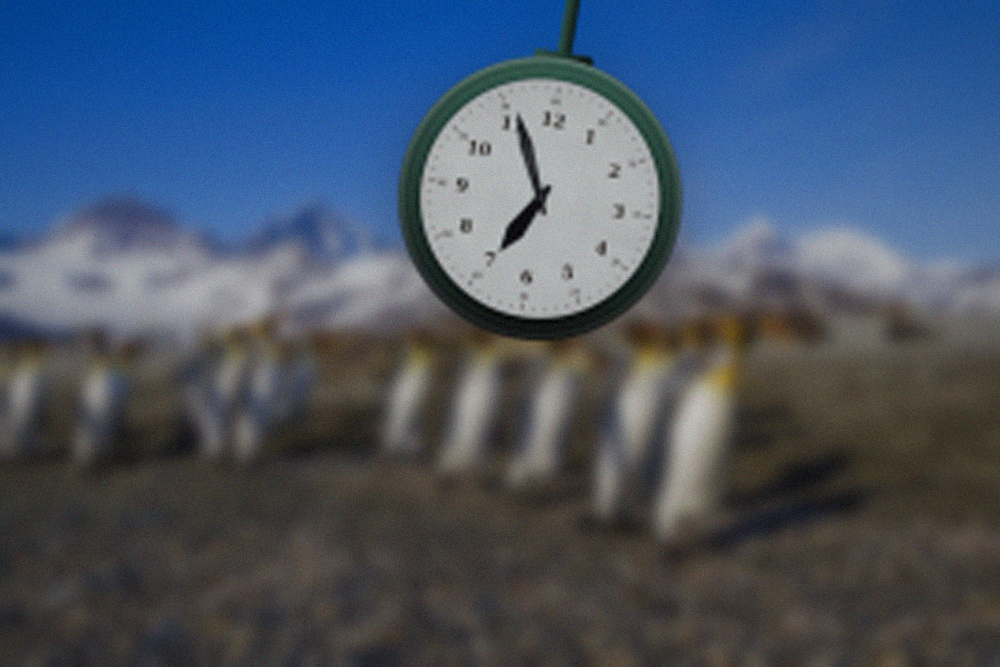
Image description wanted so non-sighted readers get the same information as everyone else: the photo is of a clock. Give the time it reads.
6:56
